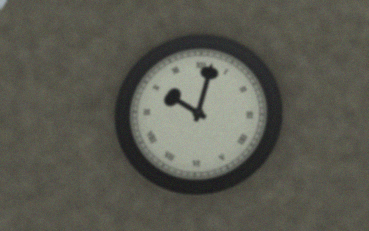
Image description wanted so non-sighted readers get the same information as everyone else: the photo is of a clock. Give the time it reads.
10:02
